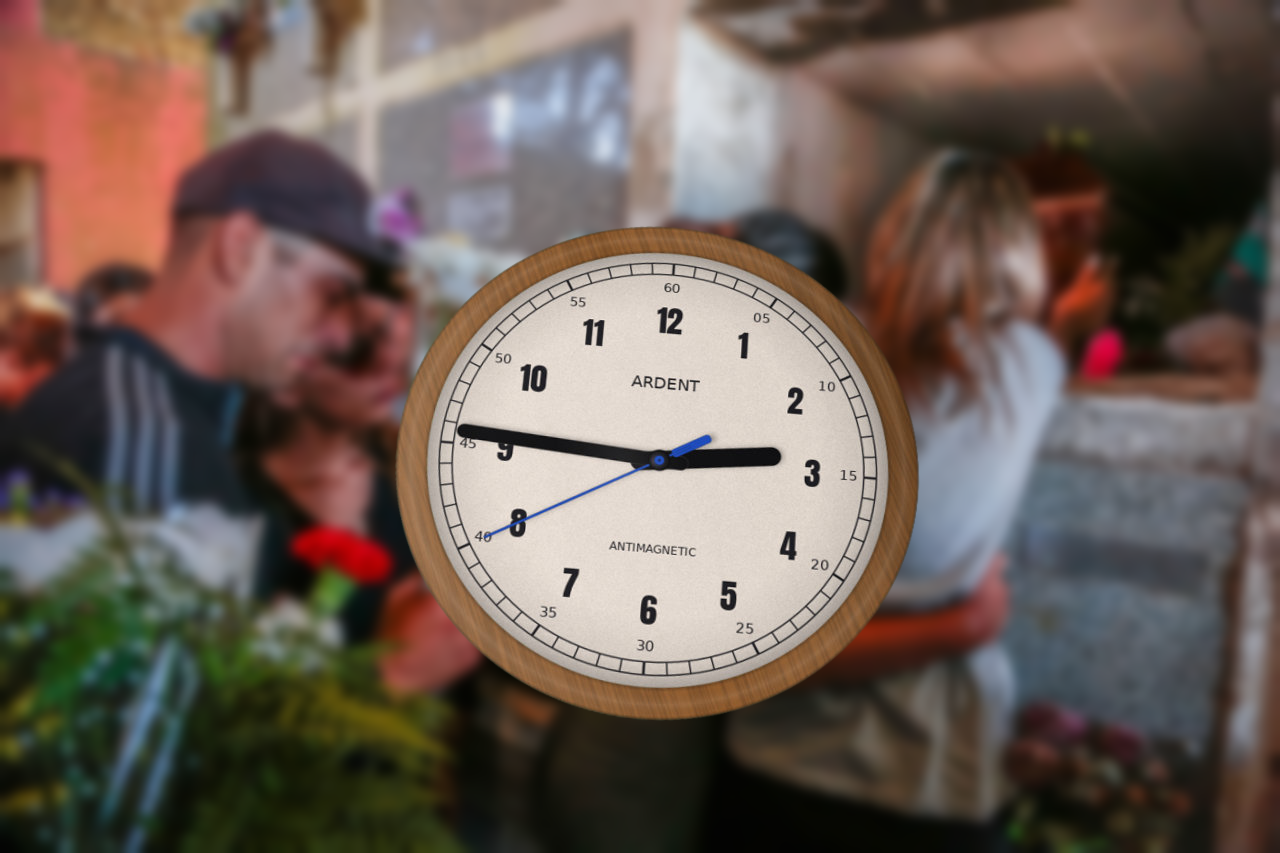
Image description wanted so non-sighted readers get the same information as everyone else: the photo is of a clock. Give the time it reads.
2:45:40
